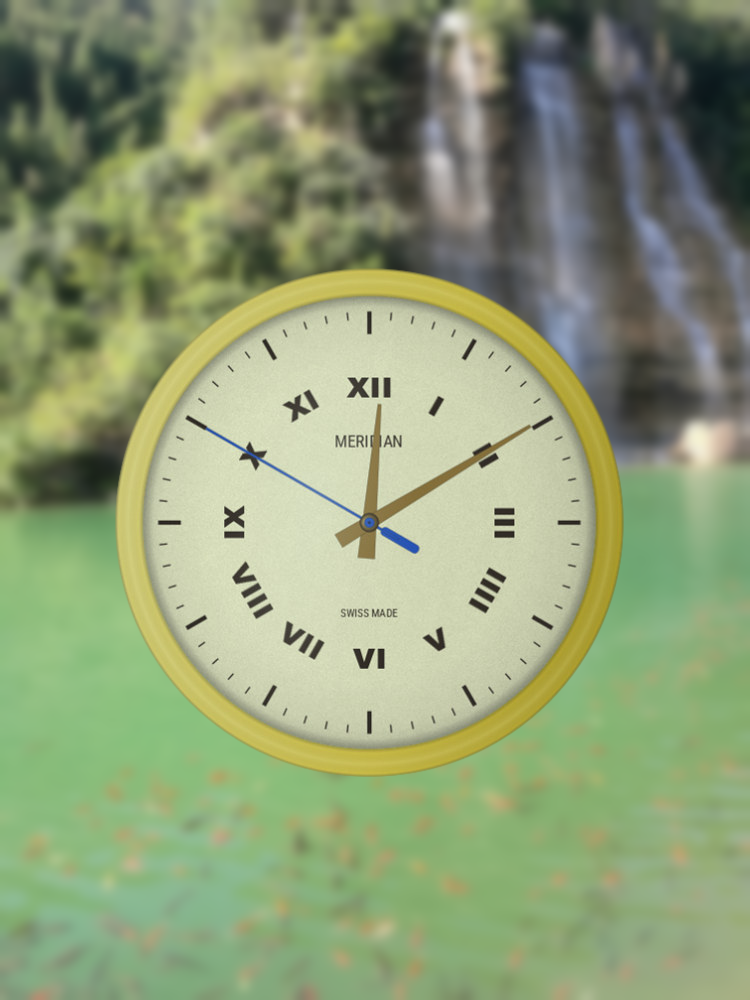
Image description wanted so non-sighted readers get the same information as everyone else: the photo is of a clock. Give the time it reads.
12:09:50
